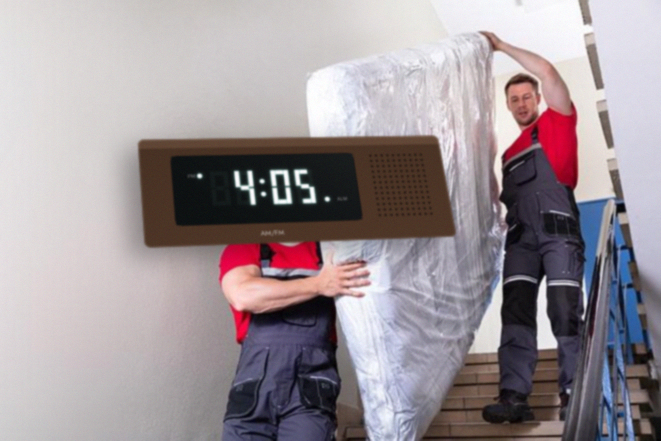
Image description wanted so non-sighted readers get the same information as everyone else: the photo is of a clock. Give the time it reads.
4:05
